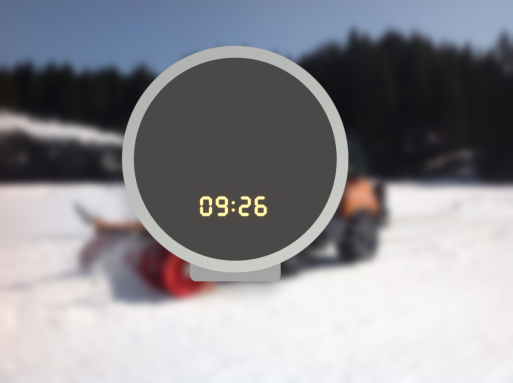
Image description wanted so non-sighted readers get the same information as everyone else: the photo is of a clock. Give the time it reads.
9:26
